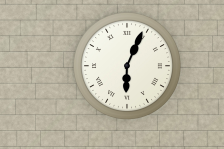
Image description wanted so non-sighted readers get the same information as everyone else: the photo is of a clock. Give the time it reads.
6:04
